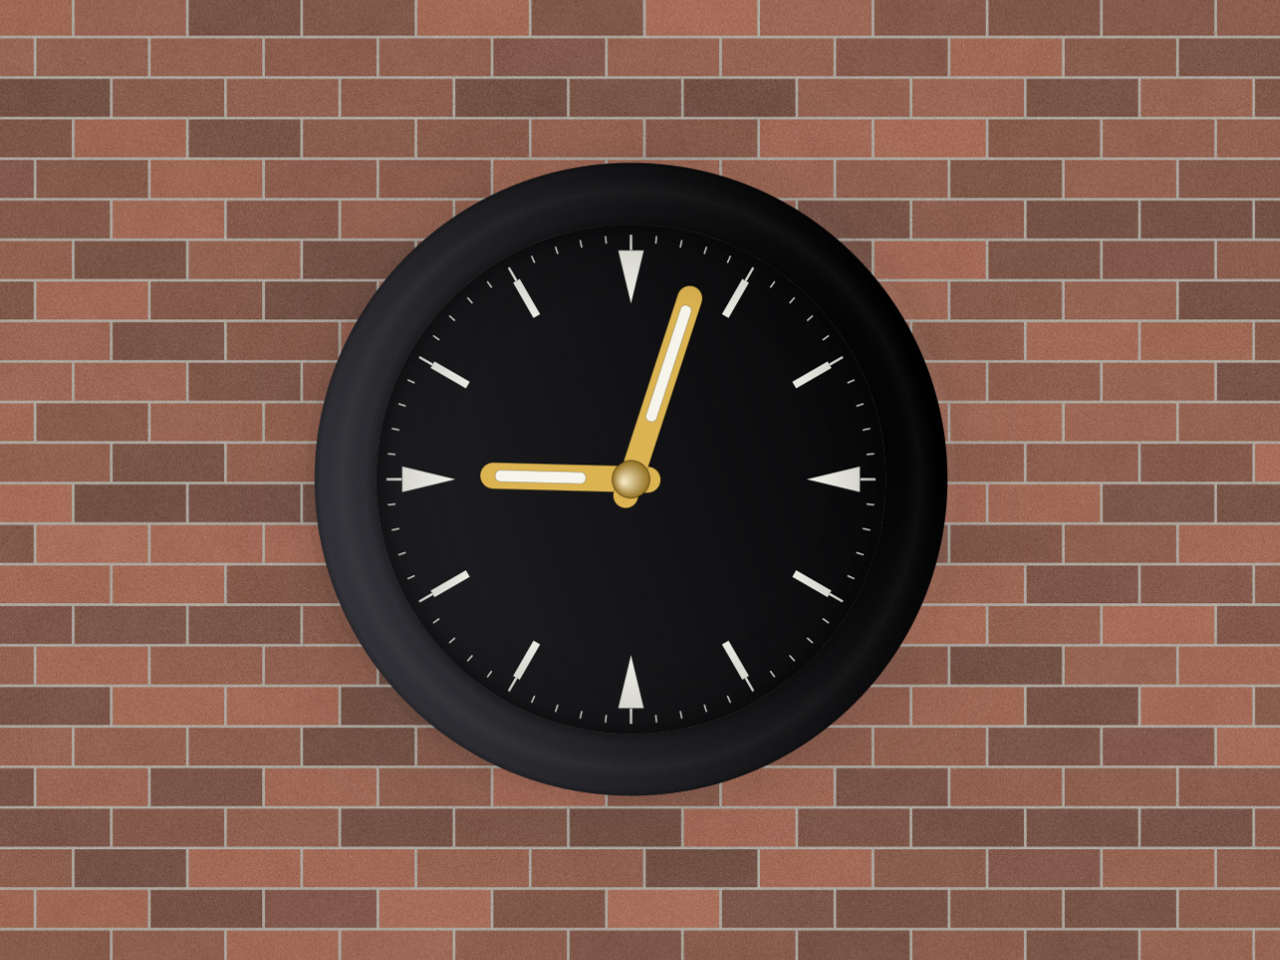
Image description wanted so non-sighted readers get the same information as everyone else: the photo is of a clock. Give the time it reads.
9:03
